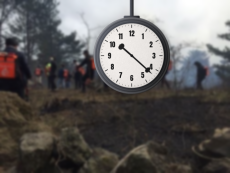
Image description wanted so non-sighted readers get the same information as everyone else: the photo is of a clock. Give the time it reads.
10:22
